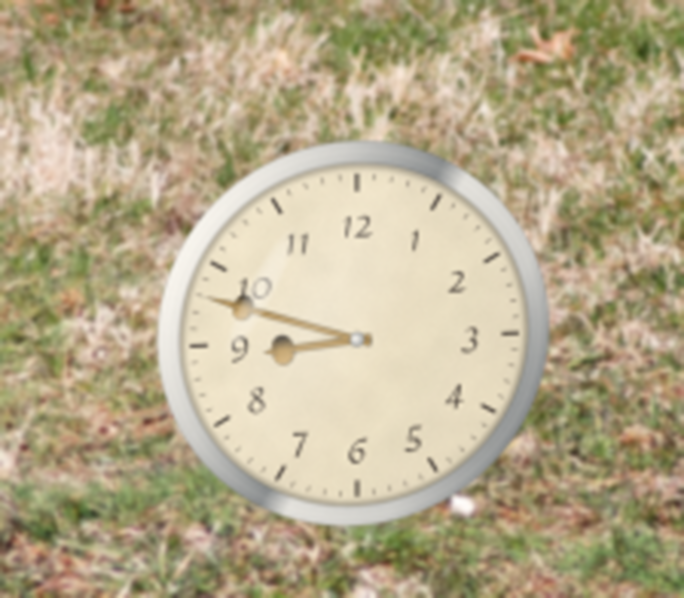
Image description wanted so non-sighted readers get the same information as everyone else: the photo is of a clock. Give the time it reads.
8:48
